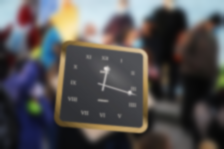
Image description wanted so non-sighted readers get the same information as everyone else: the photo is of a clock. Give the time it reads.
12:17
